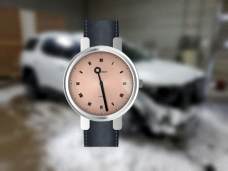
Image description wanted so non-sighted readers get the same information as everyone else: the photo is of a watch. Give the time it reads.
11:28
